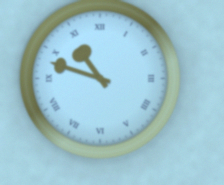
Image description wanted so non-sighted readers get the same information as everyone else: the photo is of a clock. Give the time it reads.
10:48
